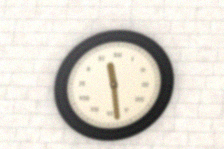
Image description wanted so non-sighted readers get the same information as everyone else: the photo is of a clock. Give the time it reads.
11:28
